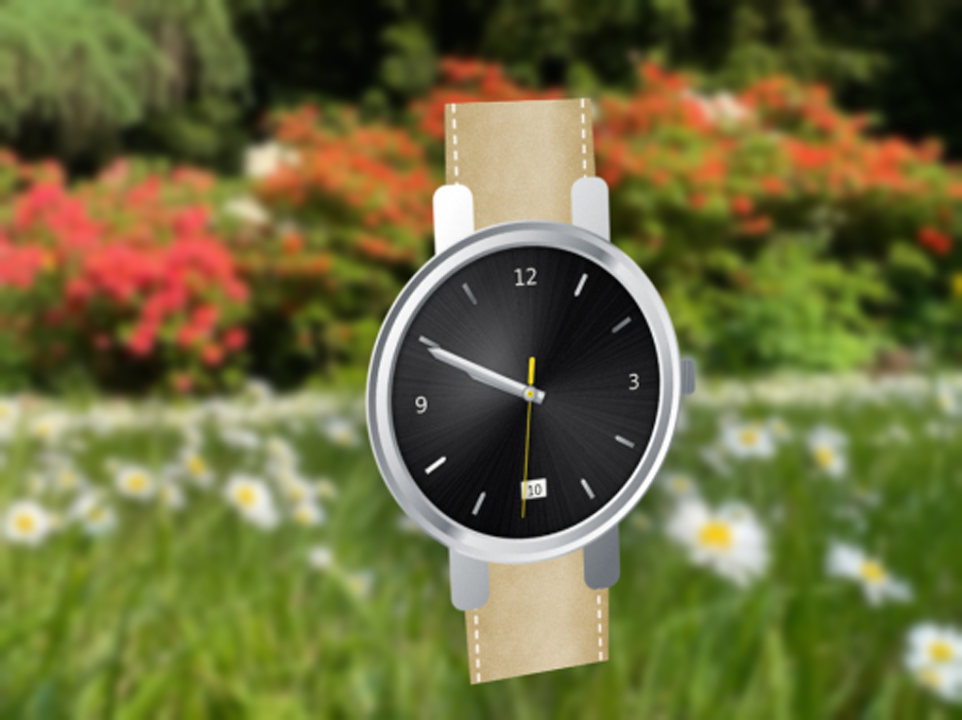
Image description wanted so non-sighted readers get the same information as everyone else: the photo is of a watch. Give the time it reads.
9:49:31
